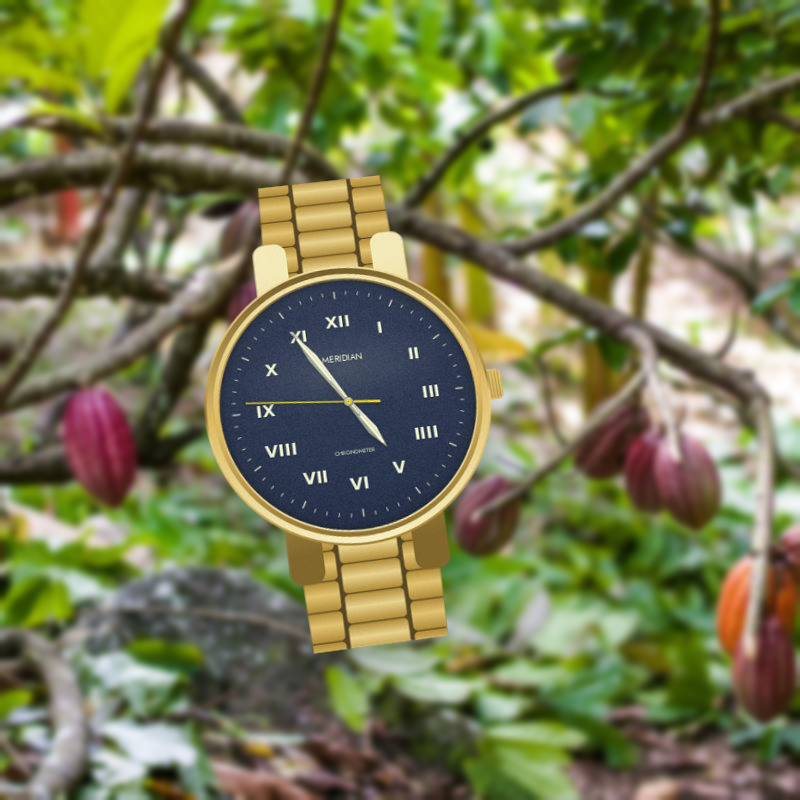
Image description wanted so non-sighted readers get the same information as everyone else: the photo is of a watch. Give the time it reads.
4:54:46
